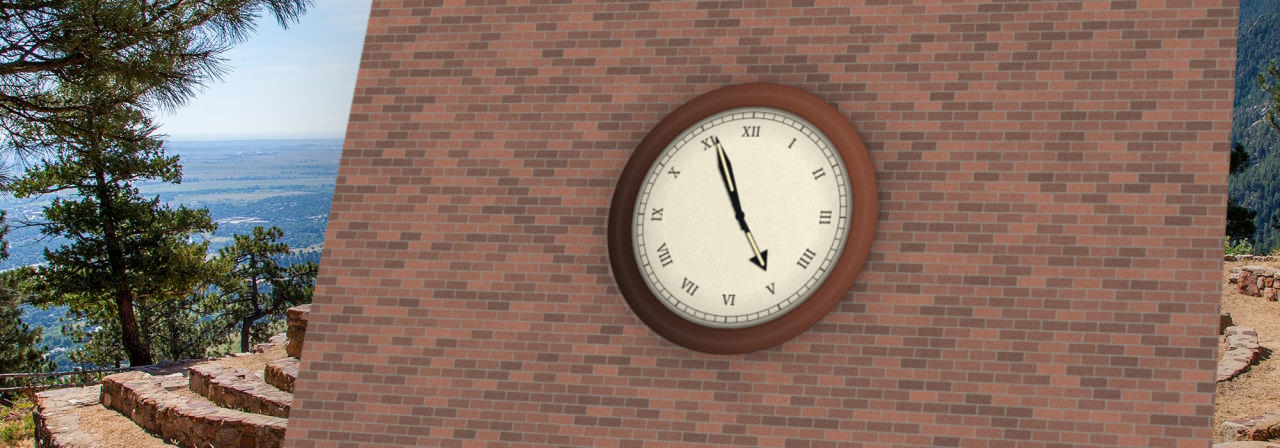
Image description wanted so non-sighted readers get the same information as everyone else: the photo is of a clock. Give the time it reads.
4:56
